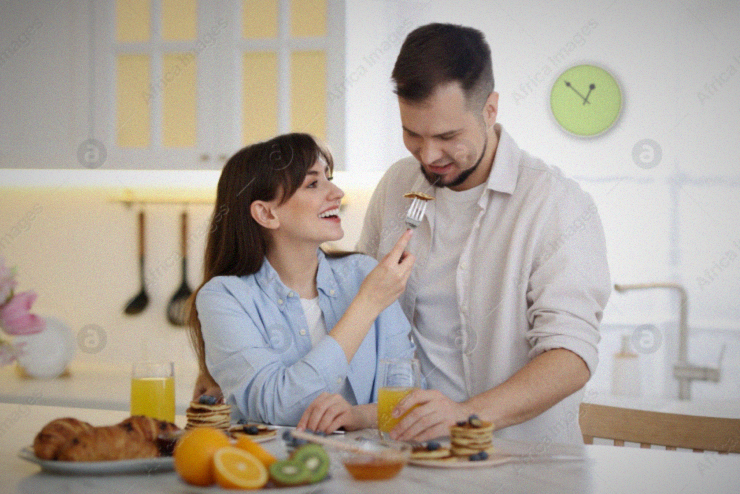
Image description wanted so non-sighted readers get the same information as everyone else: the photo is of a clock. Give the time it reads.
12:52
